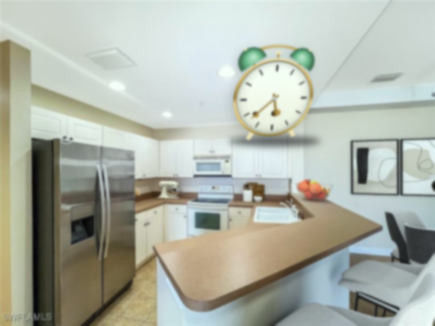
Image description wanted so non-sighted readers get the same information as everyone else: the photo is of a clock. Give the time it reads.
5:38
